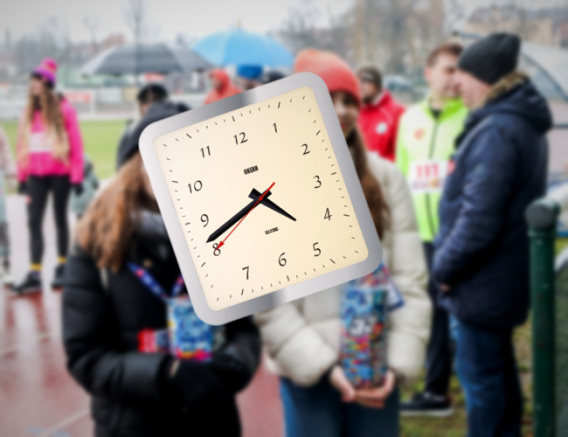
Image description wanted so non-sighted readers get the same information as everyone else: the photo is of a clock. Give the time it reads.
4:41:40
